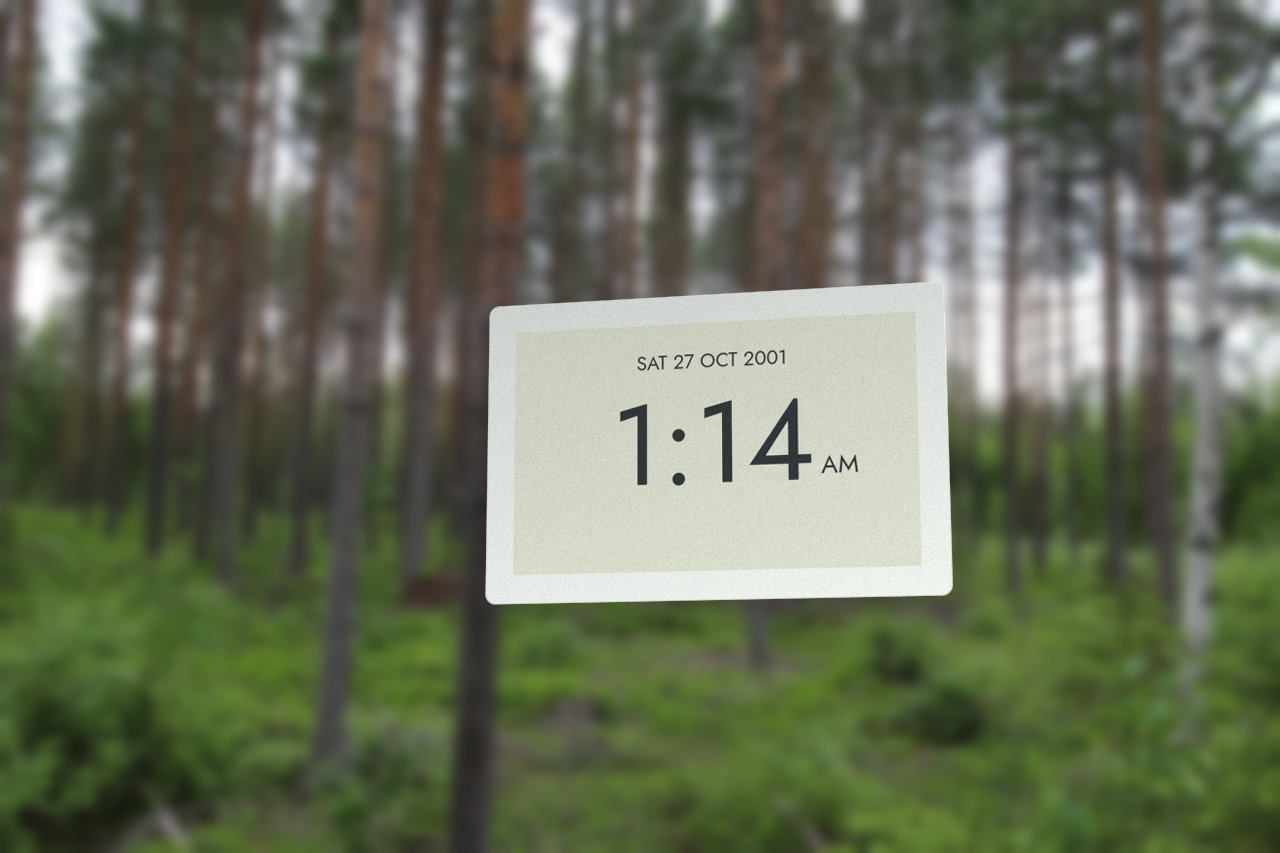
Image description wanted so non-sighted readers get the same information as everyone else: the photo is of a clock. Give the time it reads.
1:14
